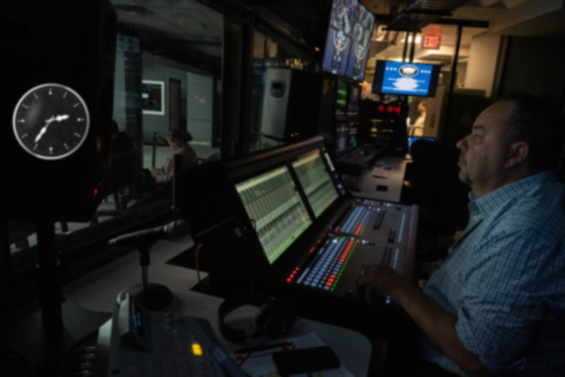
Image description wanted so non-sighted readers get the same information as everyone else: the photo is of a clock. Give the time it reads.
2:36
